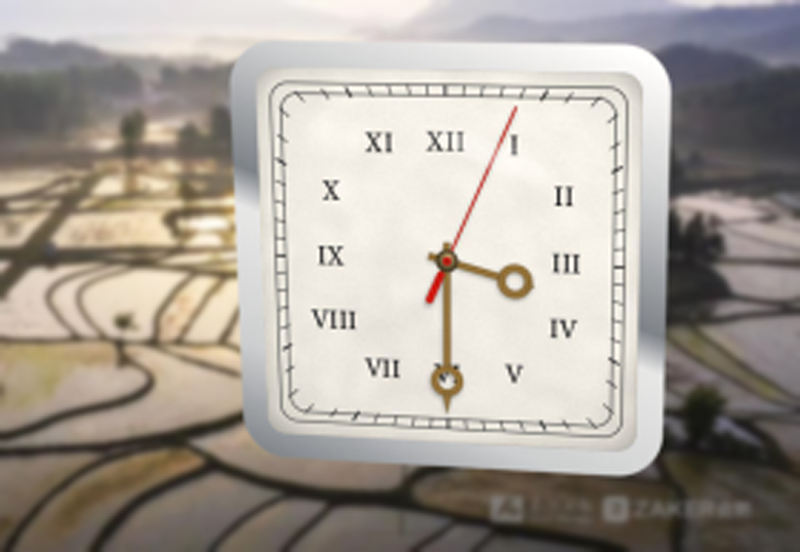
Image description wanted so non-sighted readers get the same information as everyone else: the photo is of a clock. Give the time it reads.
3:30:04
